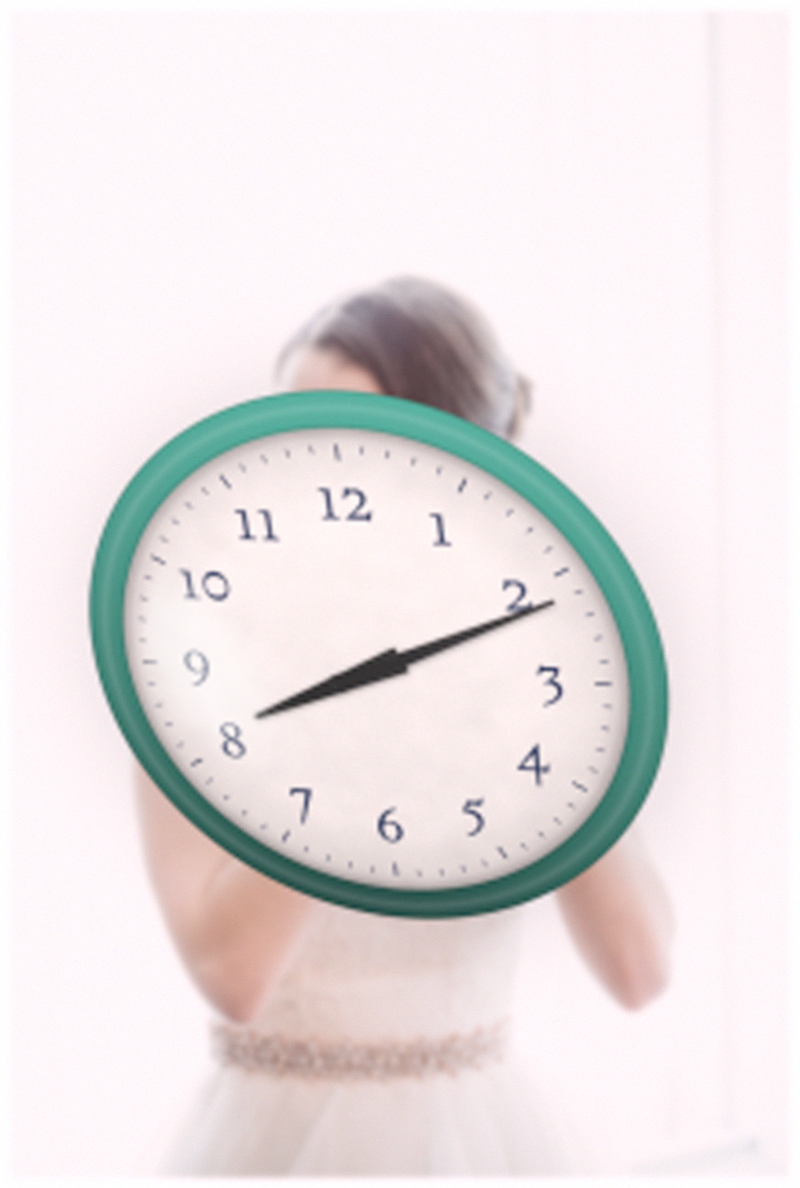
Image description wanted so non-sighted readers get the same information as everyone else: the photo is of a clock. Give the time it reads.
8:11
